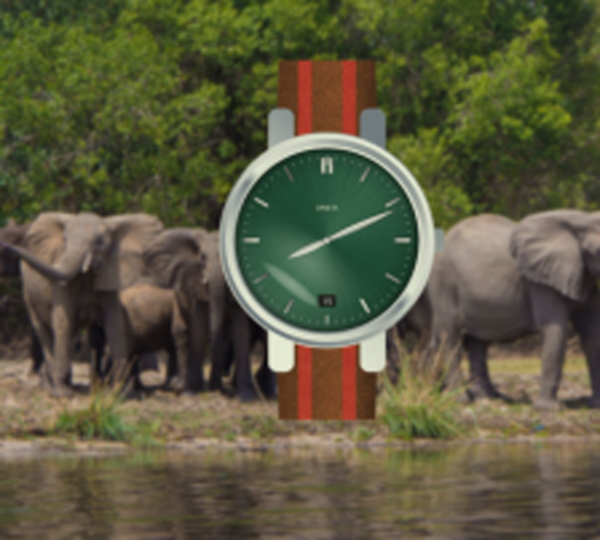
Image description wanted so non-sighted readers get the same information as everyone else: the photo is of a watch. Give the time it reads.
8:11
